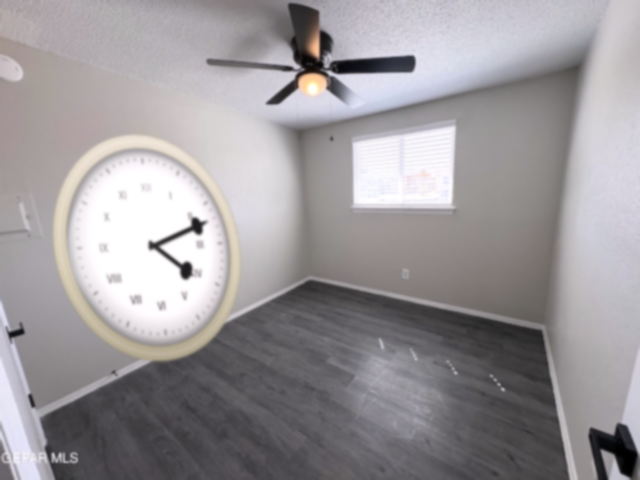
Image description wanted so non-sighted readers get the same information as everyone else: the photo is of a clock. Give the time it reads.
4:12
